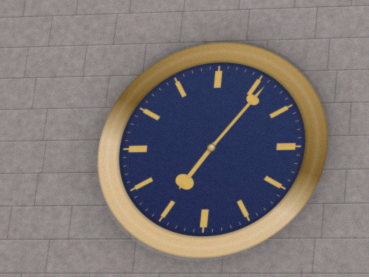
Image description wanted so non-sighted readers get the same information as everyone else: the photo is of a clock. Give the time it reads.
7:06
